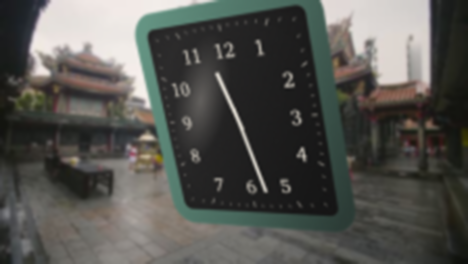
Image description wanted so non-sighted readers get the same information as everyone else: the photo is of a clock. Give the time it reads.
11:28
